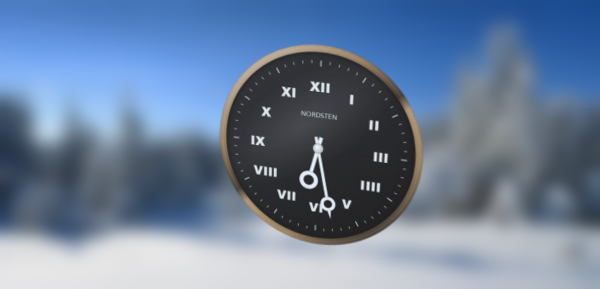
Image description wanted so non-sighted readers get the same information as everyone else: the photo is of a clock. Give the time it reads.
6:28
